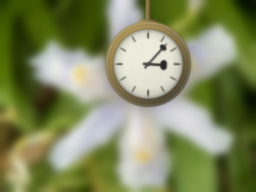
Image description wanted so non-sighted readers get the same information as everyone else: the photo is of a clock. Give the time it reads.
3:07
